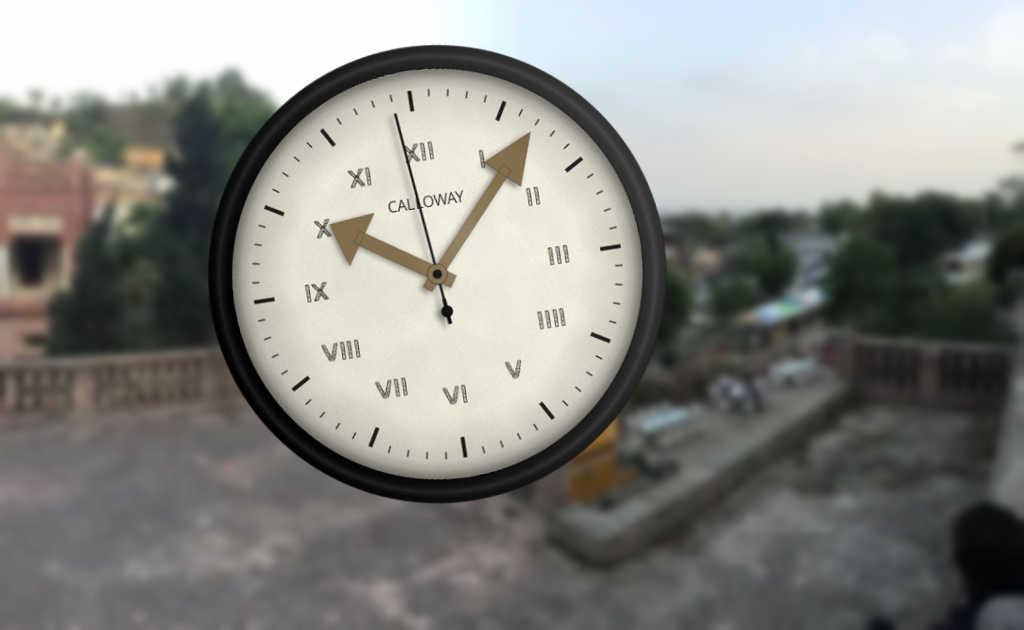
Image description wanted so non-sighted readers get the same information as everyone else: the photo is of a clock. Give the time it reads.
10:06:59
